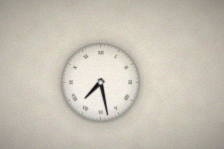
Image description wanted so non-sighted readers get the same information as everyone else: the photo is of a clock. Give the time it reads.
7:28
